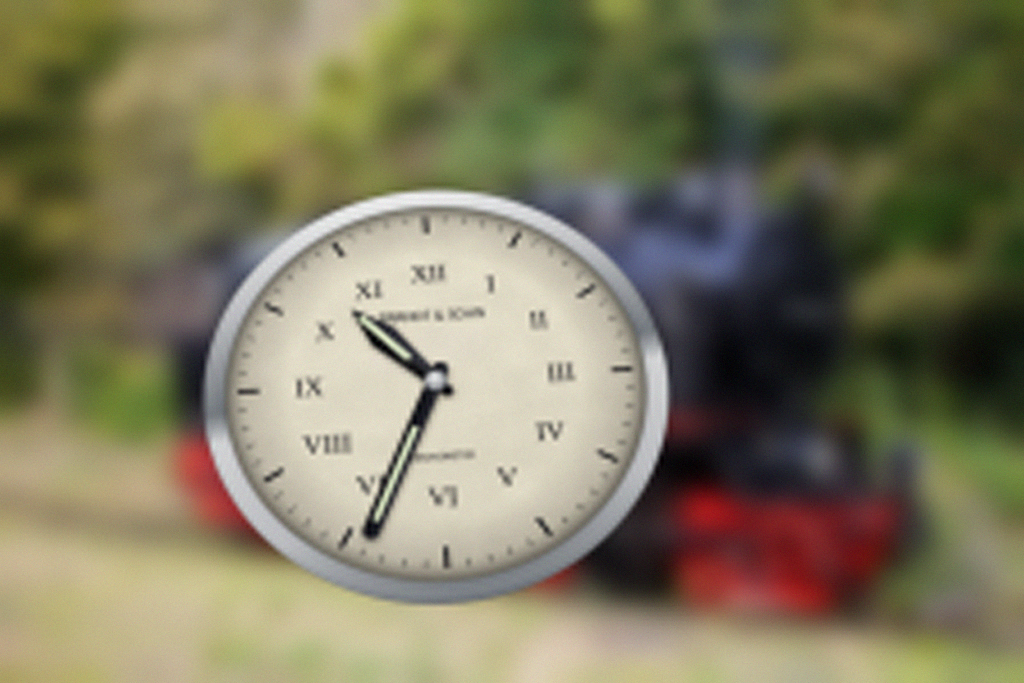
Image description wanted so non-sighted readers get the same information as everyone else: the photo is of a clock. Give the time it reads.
10:34
